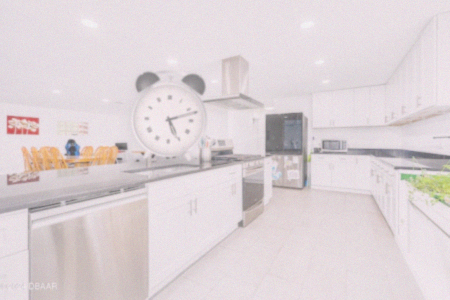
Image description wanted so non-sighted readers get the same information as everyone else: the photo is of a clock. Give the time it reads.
5:12
